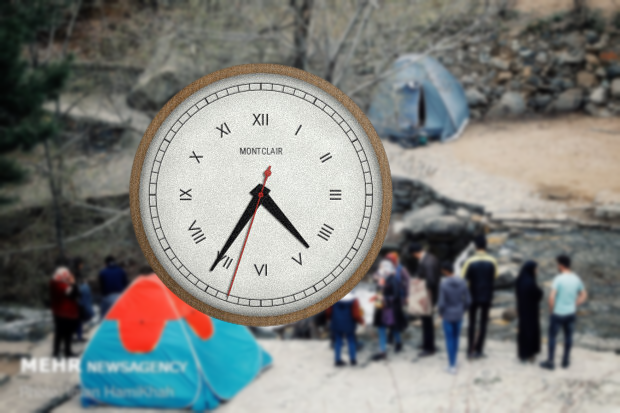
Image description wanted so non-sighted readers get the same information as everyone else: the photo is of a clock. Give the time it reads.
4:35:33
